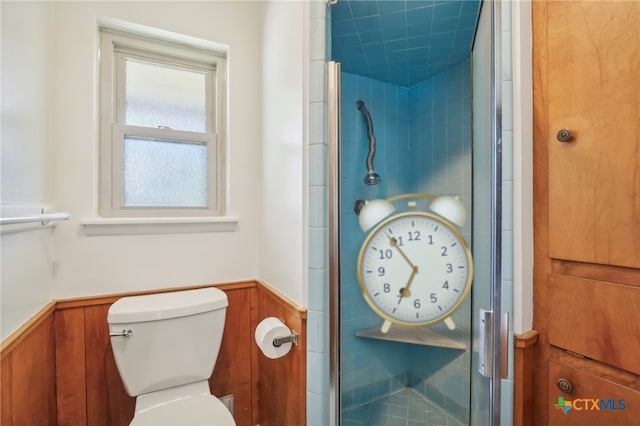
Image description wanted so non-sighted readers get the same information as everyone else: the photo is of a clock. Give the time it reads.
6:54
